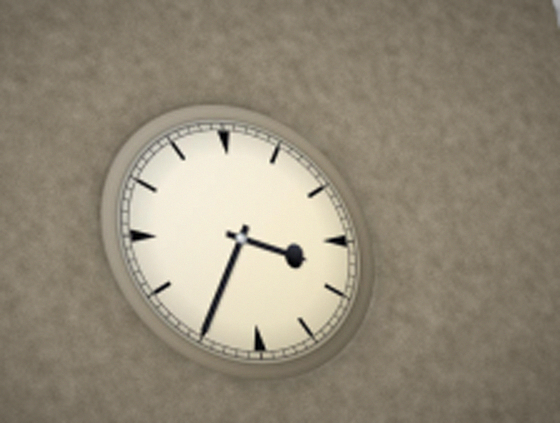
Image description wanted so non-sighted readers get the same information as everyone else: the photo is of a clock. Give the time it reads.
3:35
